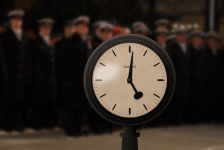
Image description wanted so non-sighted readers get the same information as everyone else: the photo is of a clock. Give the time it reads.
5:01
